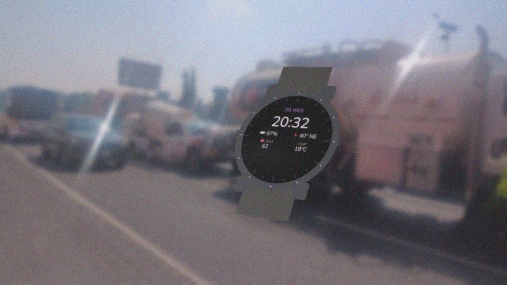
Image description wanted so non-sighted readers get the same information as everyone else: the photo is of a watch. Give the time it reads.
20:32
